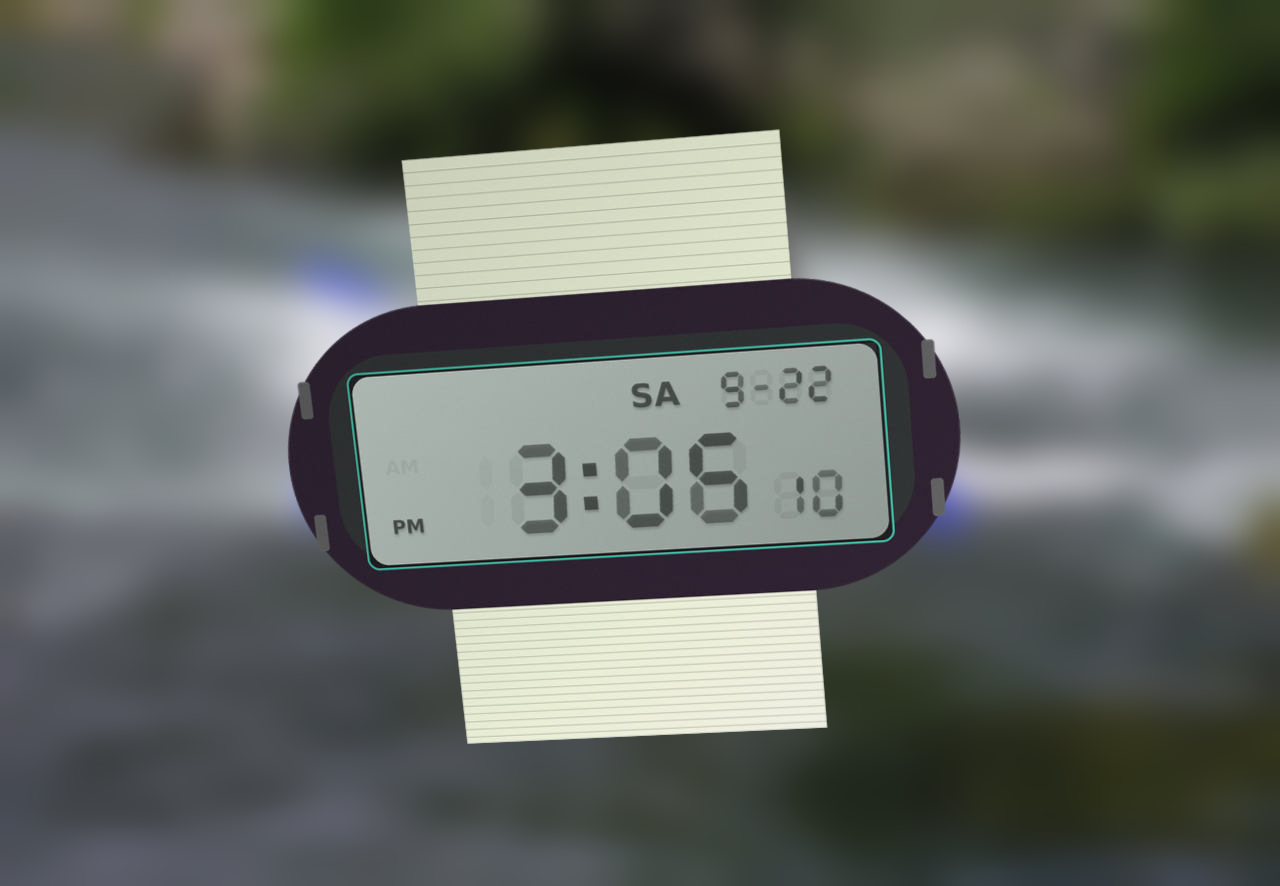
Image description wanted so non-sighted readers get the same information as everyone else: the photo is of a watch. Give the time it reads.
3:06:10
